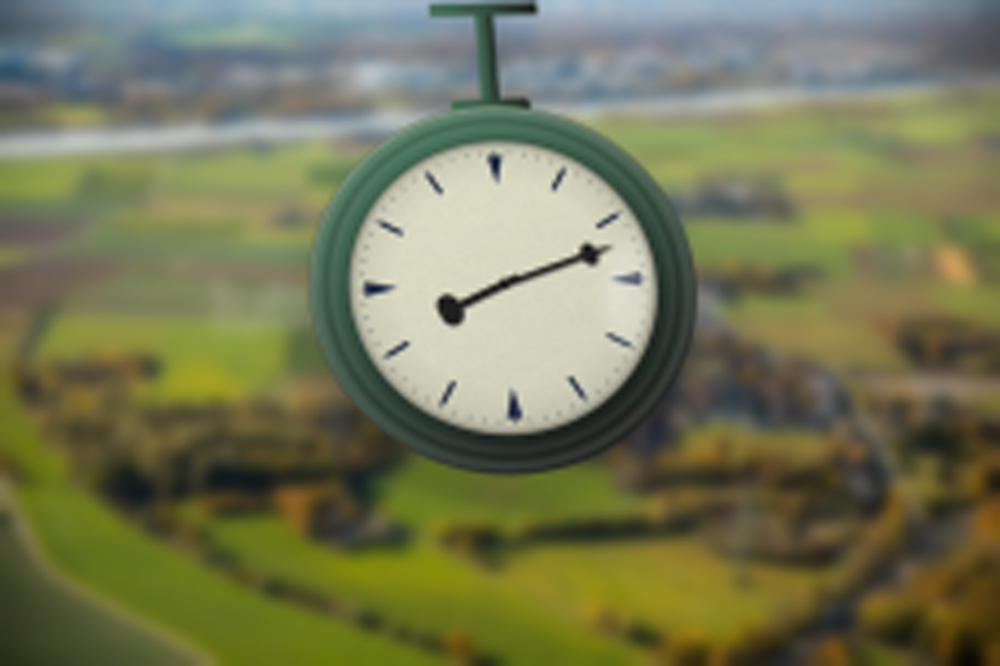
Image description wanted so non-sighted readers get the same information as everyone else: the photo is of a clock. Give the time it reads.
8:12
